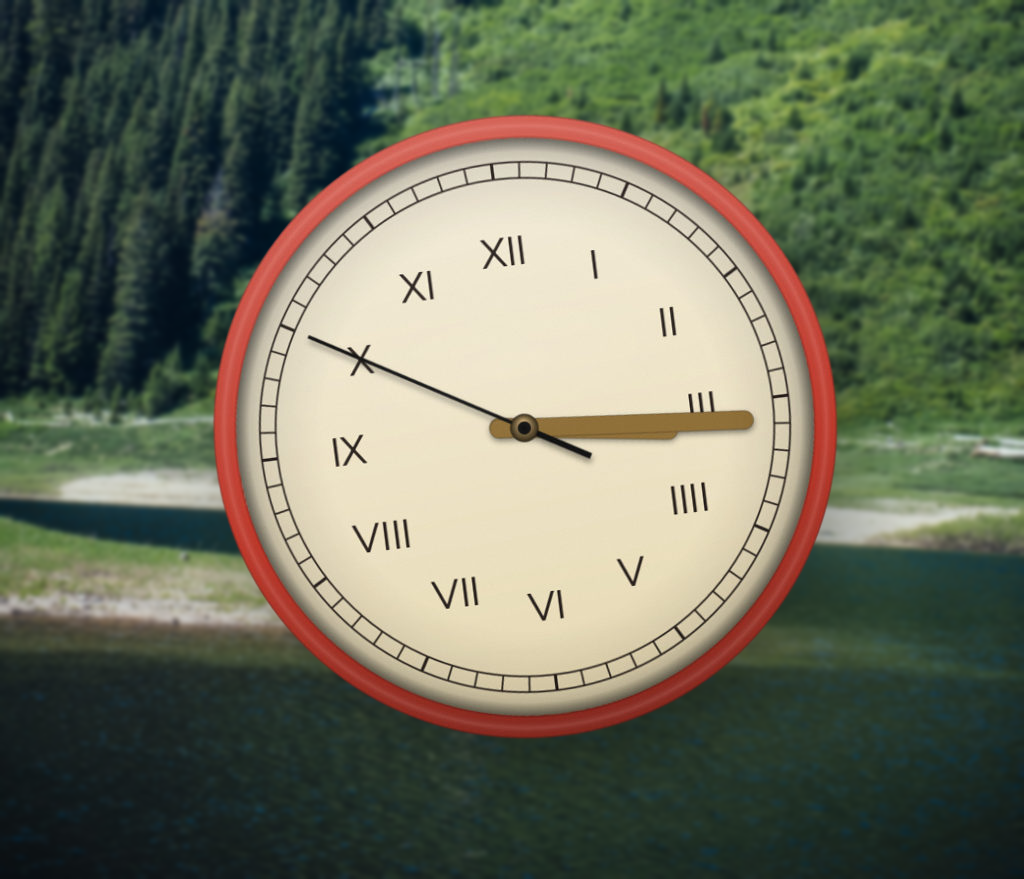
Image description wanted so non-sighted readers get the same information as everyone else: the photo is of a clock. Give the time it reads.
3:15:50
